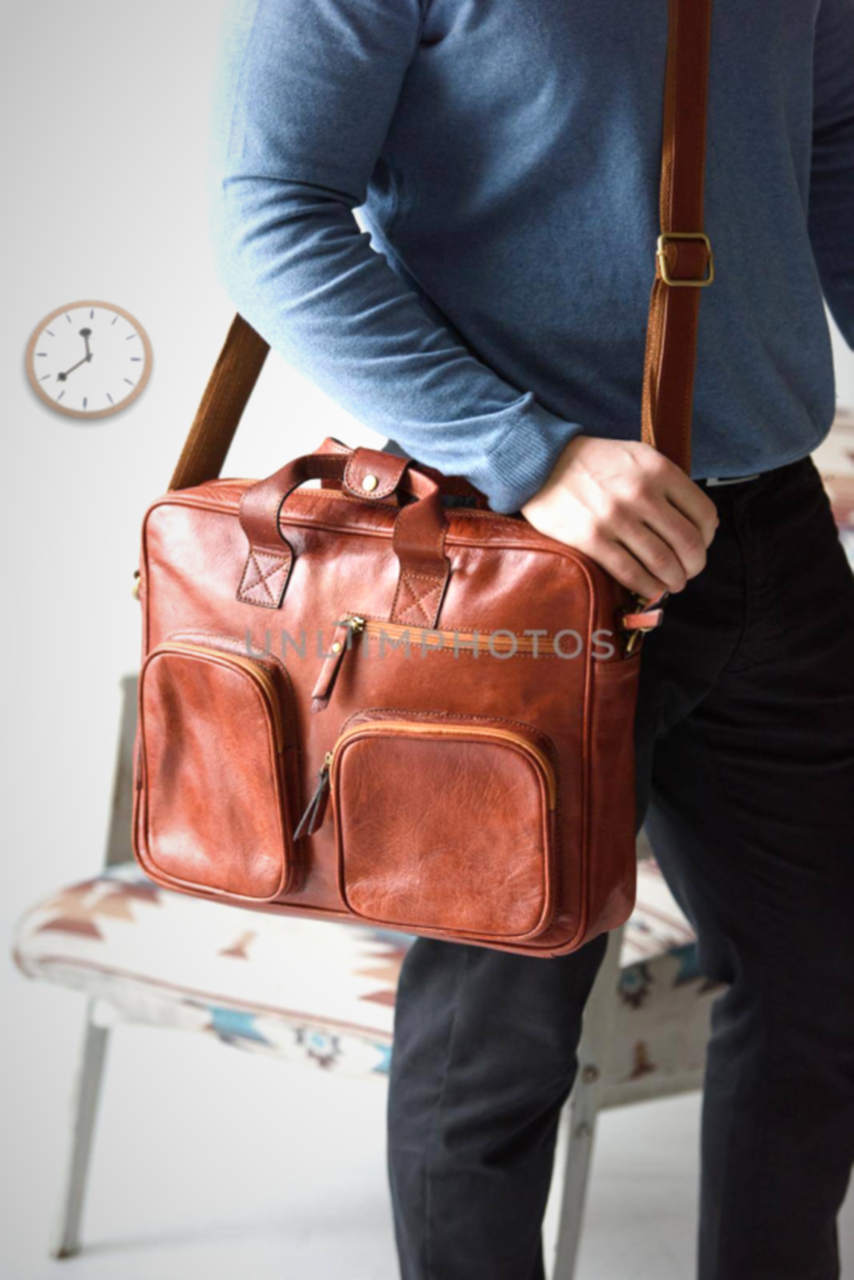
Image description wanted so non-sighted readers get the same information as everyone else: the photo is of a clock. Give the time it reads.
11:38
